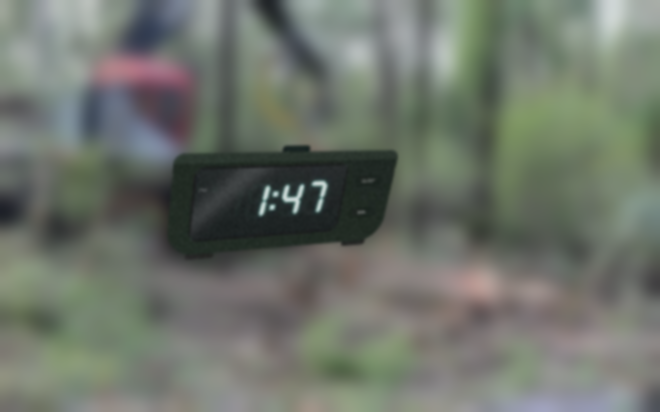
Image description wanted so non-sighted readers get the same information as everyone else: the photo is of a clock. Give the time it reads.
1:47
